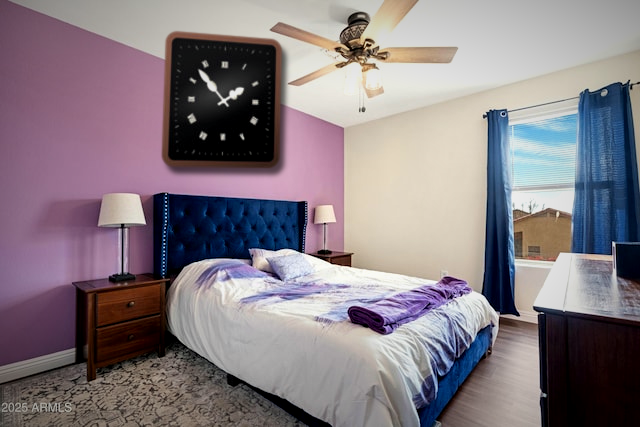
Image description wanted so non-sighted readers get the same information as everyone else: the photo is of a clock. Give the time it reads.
1:53
